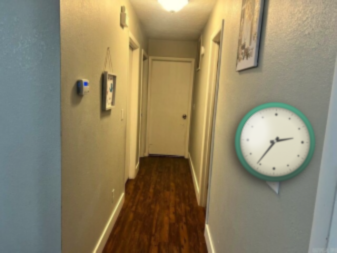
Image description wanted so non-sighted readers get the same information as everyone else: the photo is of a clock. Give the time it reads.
2:36
